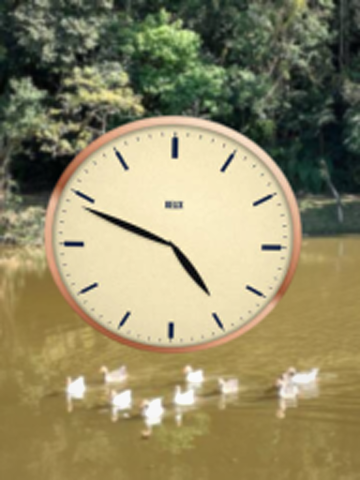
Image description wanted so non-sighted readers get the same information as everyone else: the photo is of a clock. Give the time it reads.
4:49
